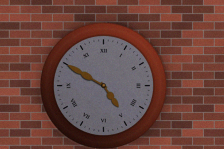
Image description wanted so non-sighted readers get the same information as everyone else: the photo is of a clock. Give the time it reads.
4:50
